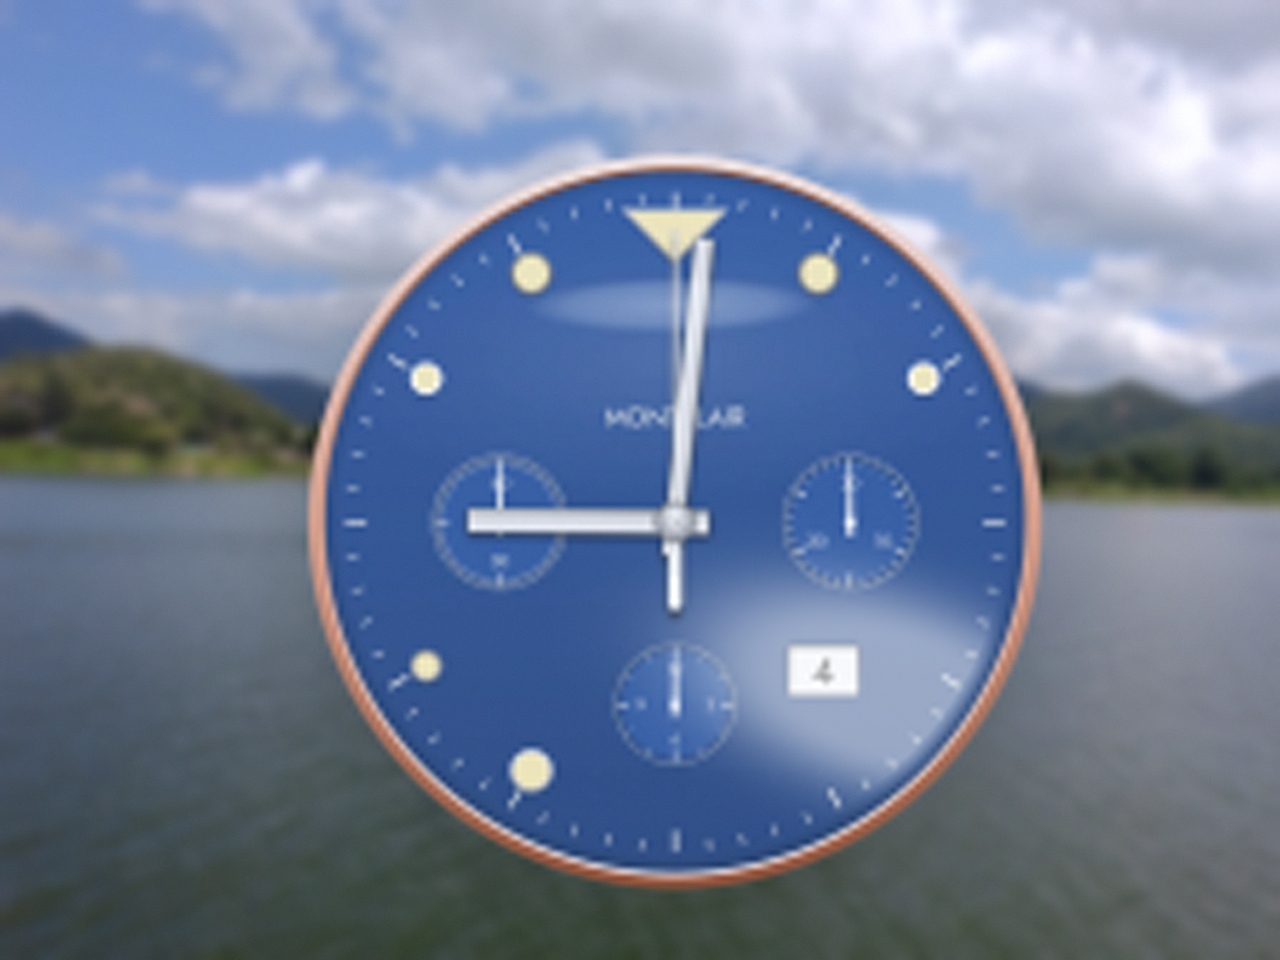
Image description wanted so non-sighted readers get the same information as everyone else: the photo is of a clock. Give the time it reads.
9:01
